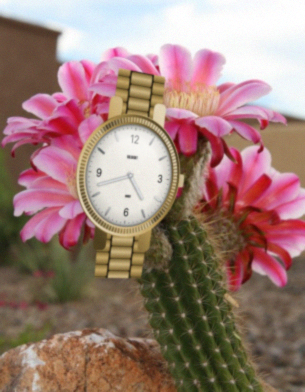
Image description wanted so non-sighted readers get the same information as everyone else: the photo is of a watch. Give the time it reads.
4:42
